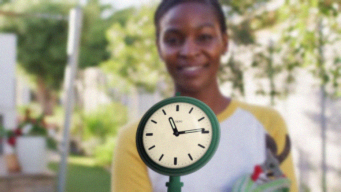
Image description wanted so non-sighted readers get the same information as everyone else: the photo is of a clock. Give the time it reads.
11:14
